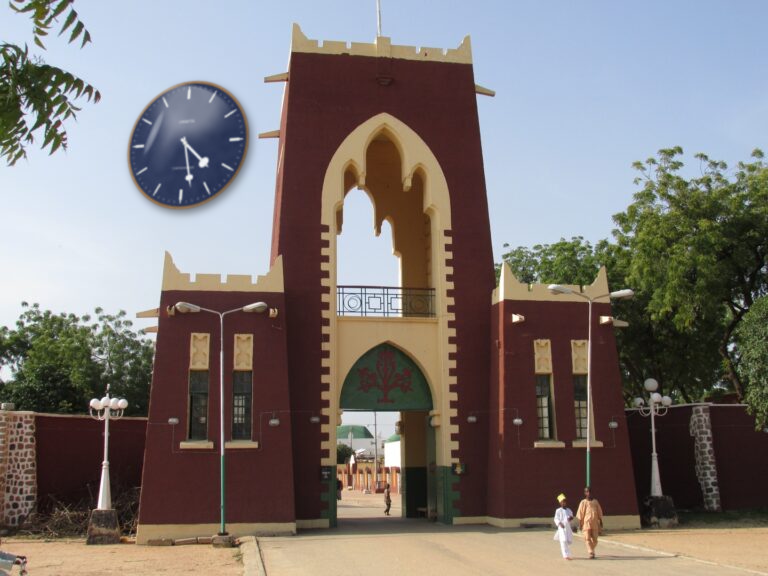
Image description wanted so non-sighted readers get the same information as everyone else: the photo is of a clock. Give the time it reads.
4:28
